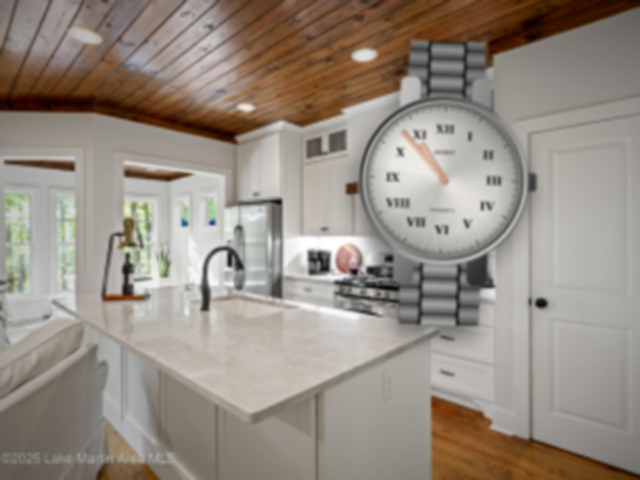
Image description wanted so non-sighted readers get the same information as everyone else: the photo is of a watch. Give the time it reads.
10:53
